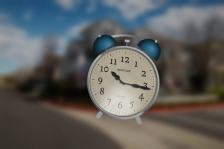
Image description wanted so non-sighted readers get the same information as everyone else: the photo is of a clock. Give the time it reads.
10:16
